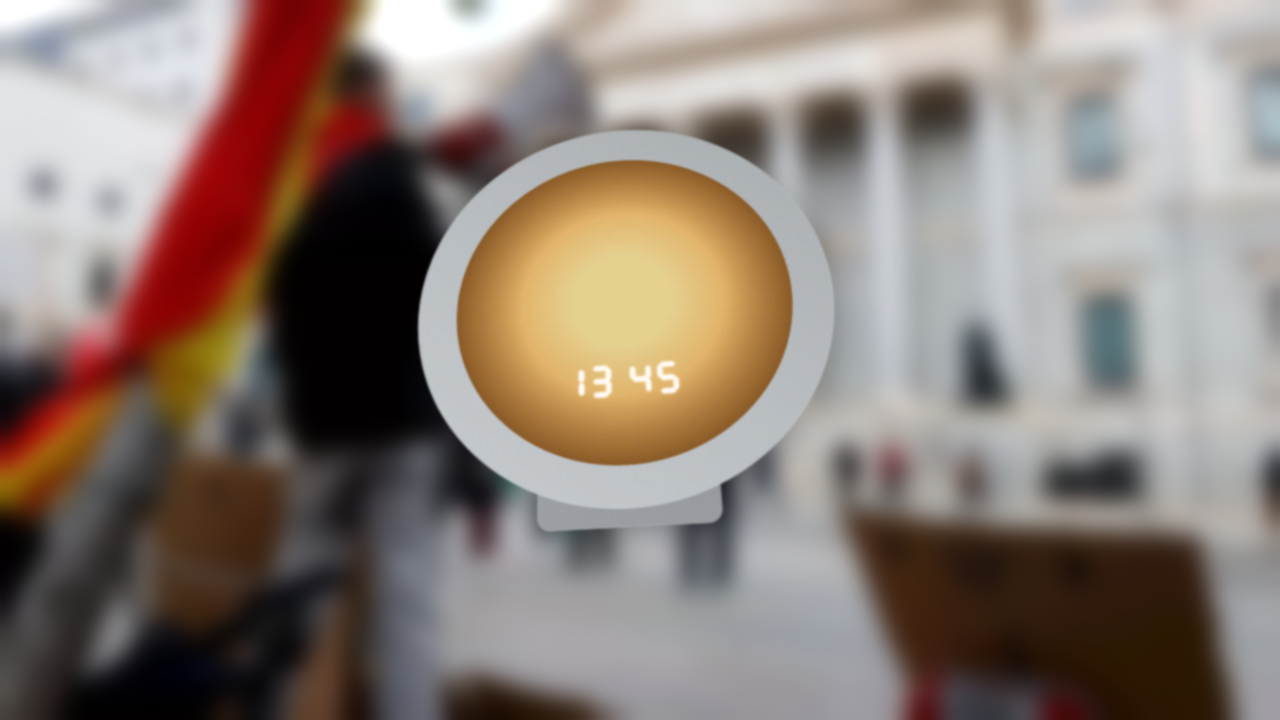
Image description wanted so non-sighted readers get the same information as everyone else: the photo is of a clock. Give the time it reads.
13:45
